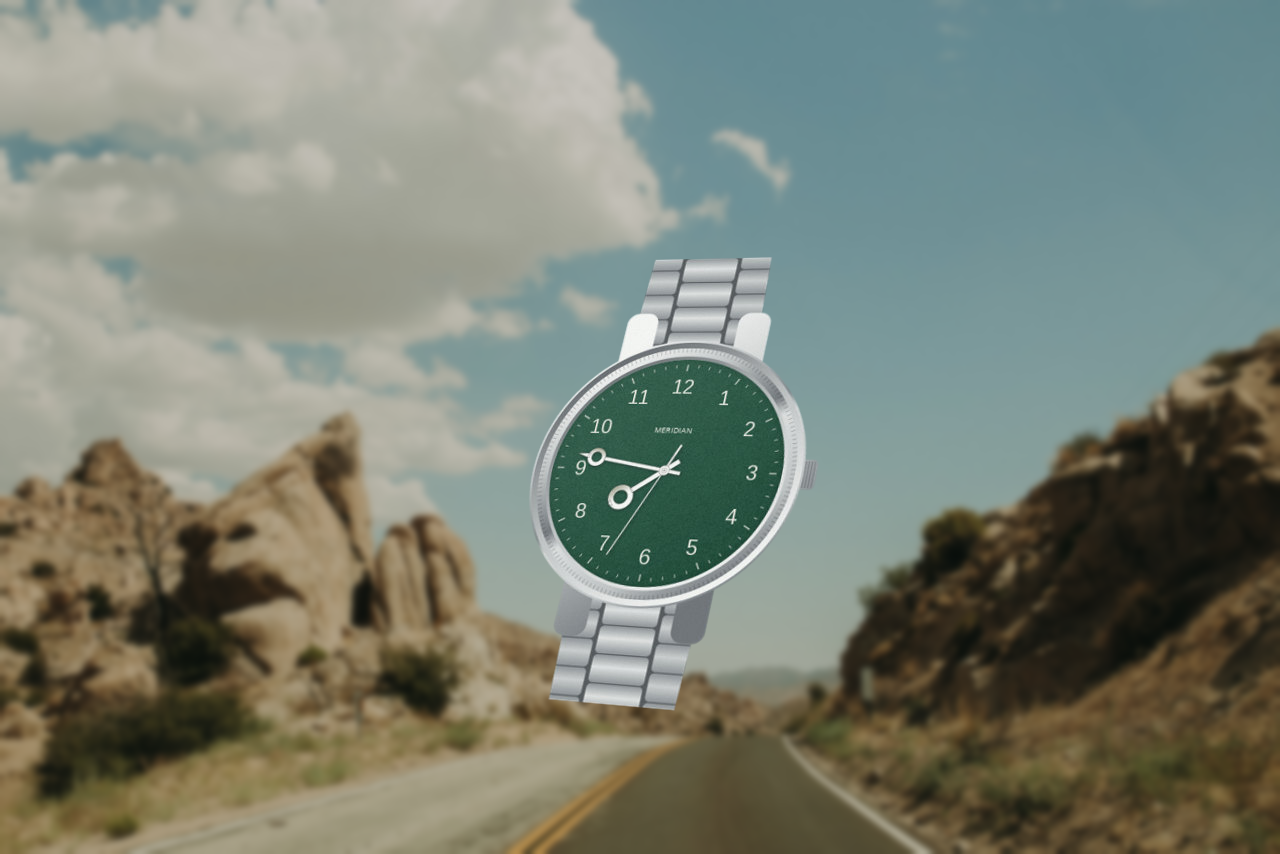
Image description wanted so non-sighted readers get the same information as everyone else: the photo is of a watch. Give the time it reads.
7:46:34
